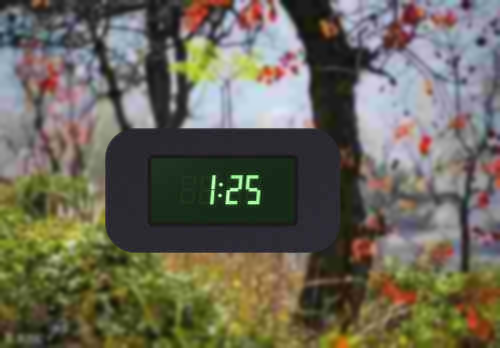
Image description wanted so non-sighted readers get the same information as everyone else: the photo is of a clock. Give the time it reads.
1:25
